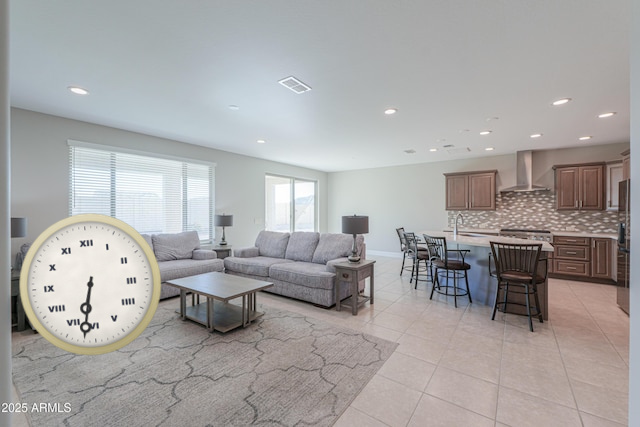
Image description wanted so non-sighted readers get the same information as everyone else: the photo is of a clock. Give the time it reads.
6:32
